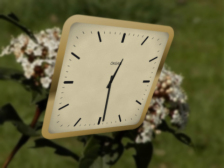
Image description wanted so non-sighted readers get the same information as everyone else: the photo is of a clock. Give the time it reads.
12:29
